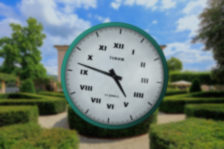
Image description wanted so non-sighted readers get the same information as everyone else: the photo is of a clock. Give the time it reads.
4:47
